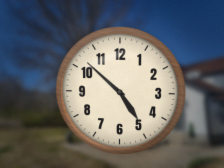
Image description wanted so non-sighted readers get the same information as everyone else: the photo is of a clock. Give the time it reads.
4:52
